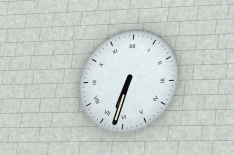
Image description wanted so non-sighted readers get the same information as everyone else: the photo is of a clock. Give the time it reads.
6:32
